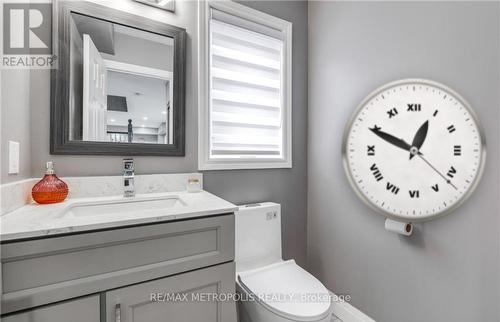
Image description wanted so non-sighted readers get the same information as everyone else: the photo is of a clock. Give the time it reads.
12:49:22
